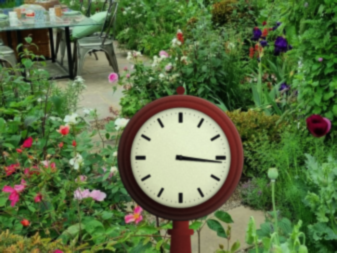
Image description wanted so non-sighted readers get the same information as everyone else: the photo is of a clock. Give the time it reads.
3:16
